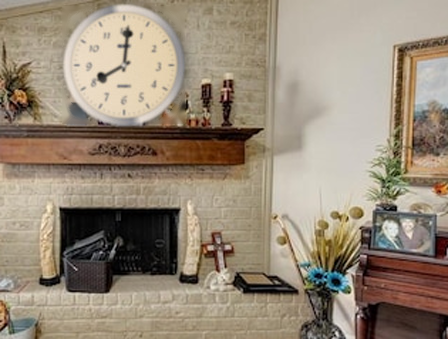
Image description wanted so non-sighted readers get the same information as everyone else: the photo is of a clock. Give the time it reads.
8:01
